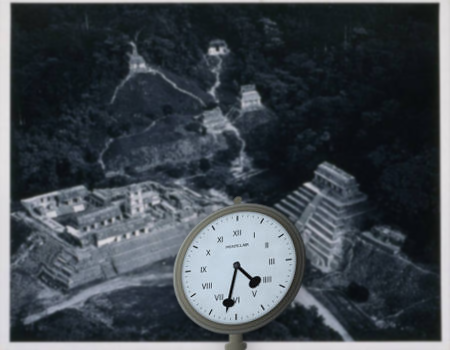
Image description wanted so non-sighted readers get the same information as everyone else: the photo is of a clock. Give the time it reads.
4:32
